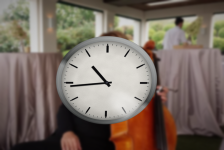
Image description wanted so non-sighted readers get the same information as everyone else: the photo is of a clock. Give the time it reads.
10:44
